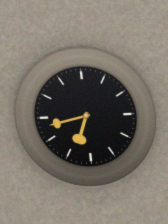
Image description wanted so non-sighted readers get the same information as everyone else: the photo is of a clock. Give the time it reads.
6:43
